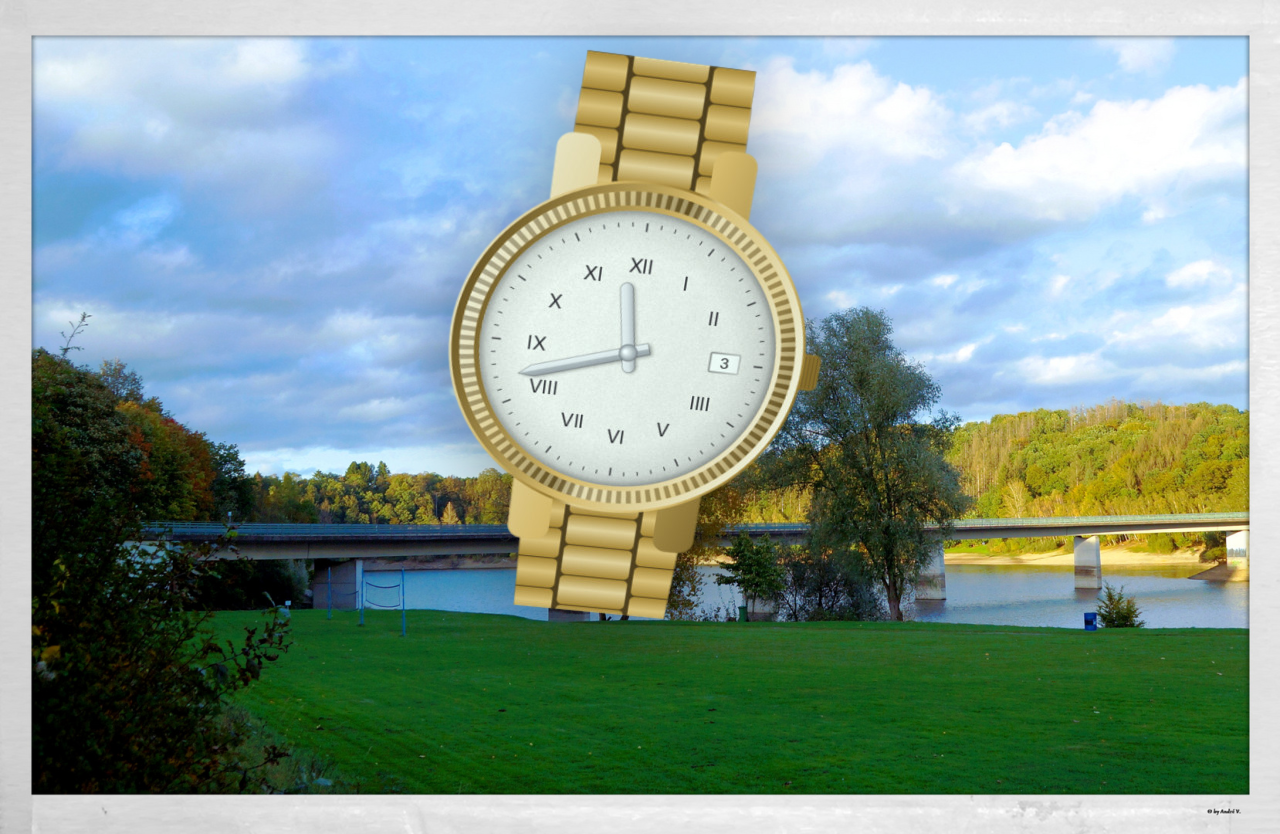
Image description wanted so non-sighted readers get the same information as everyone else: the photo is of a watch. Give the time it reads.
11:42
